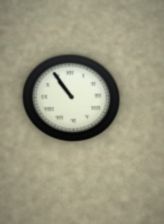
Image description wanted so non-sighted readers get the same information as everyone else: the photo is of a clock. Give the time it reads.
10:55
